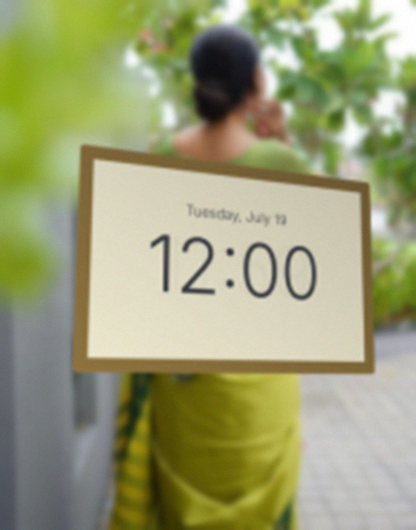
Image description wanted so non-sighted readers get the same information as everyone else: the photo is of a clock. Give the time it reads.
12:00
